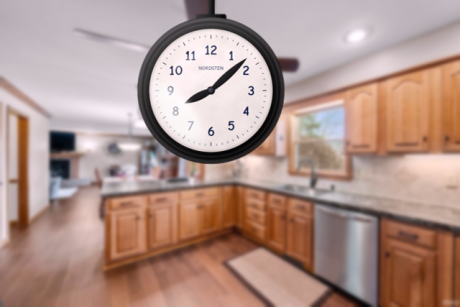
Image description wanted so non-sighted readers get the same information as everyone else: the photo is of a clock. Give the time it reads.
8:08
